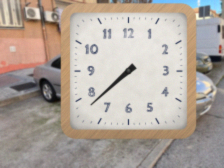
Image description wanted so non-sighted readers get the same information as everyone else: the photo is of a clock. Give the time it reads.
7:38
